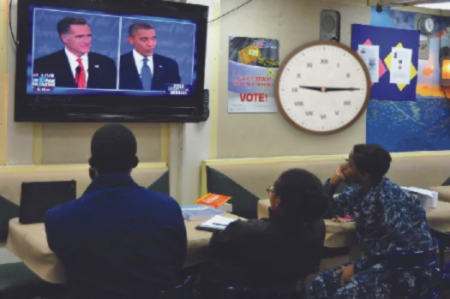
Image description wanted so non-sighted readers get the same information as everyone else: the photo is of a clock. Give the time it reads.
9:15
